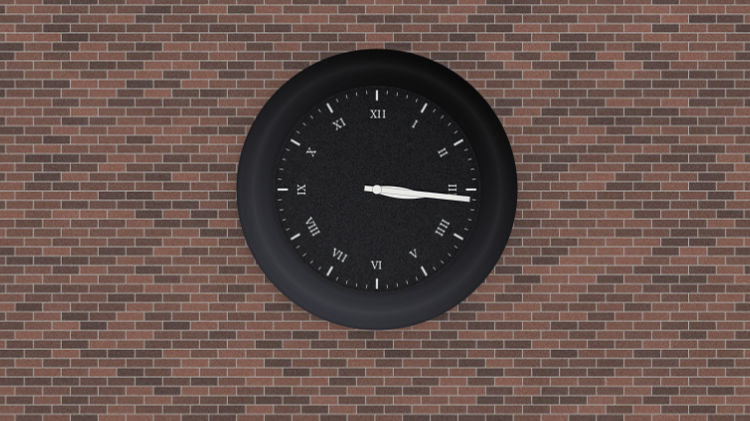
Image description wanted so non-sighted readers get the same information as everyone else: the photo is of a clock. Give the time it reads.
3:16
